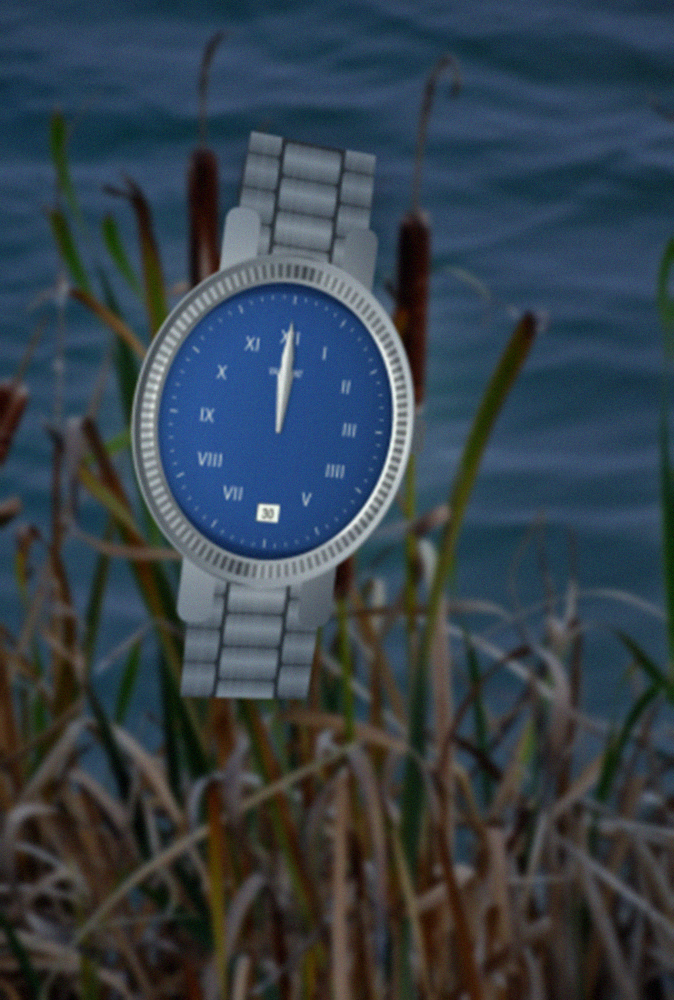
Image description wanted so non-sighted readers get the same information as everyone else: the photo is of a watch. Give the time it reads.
12:00
